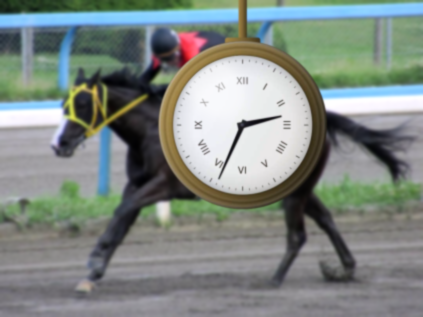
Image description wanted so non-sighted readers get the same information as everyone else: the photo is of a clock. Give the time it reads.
2:34
